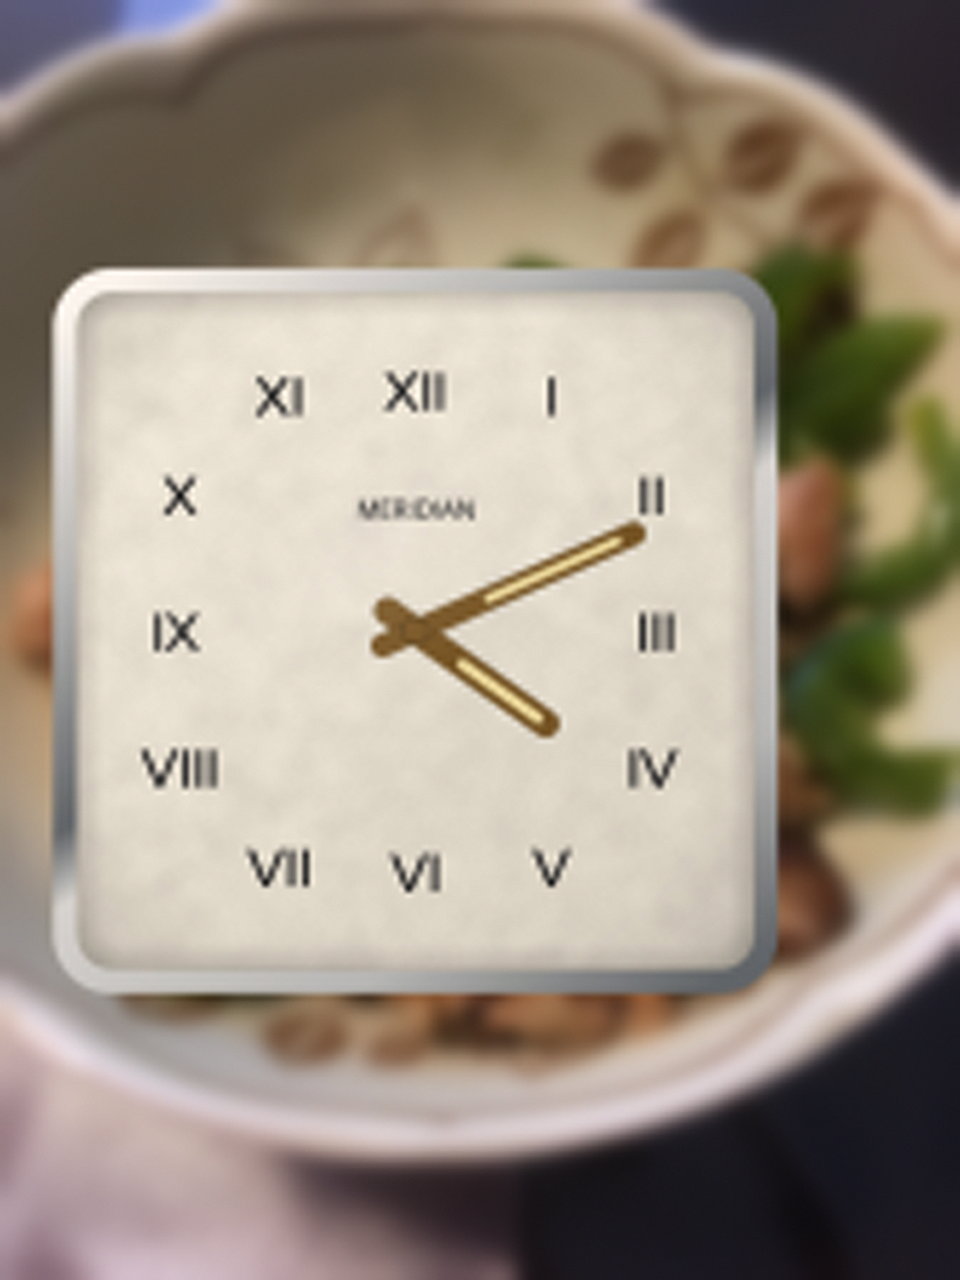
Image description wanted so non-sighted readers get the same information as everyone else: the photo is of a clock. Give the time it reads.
4:11
